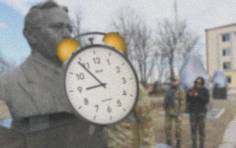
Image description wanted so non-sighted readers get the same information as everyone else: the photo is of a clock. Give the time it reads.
8:54
